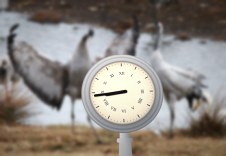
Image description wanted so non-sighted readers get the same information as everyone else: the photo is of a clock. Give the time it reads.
8:44
